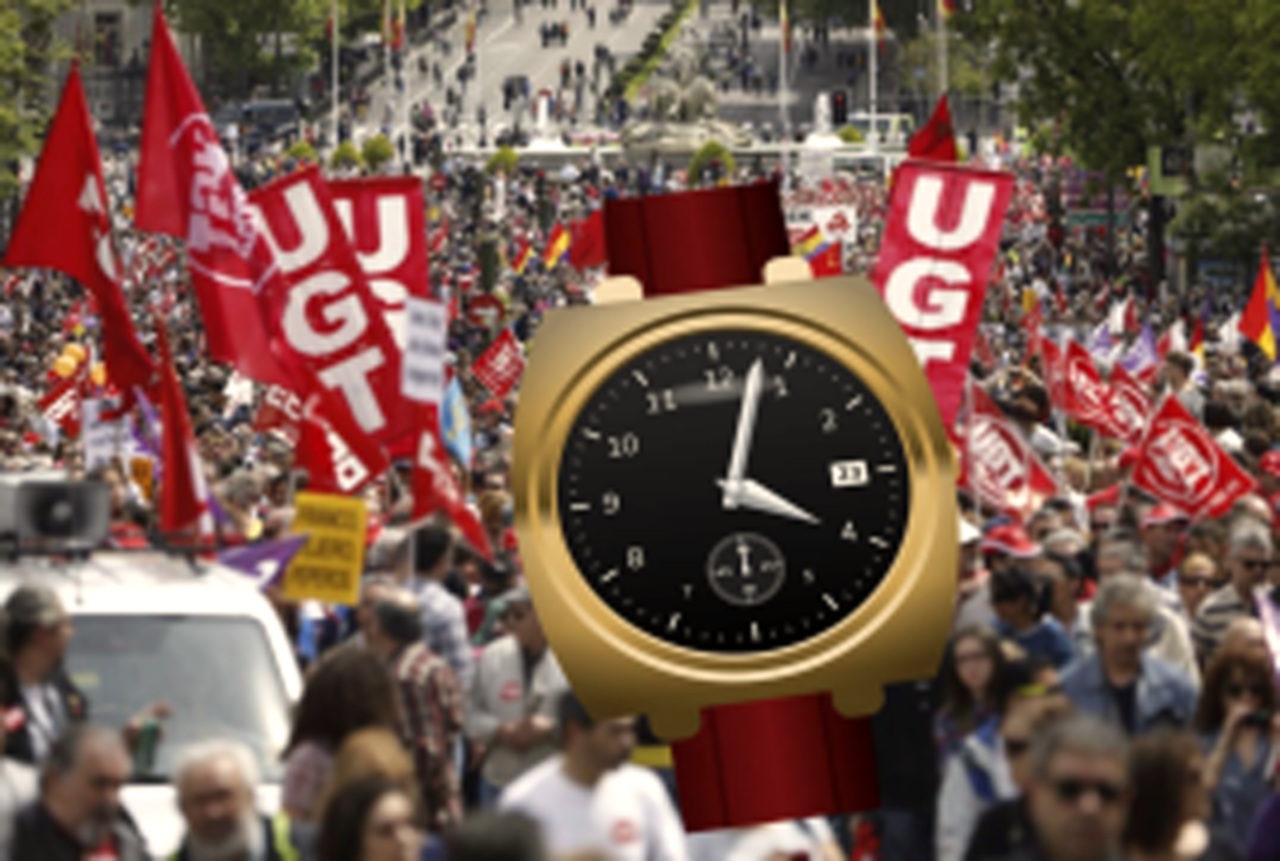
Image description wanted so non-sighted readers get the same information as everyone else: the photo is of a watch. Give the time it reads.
4:03
